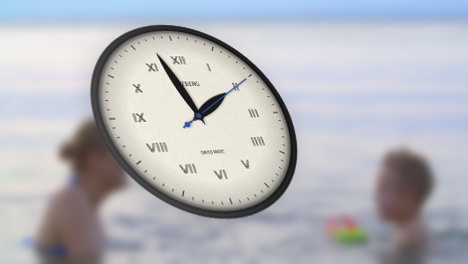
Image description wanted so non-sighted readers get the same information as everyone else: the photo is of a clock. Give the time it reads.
1:57:10
